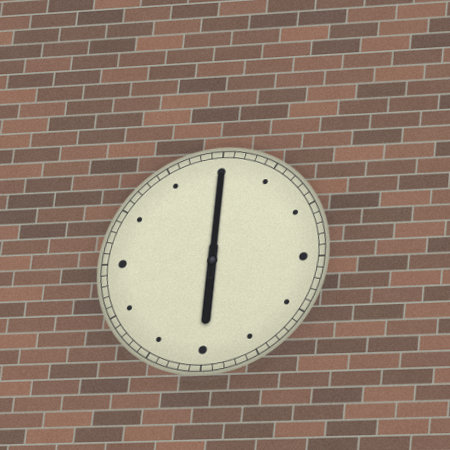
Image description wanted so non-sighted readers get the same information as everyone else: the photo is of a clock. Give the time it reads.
6:00
